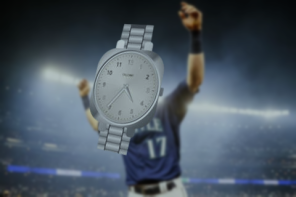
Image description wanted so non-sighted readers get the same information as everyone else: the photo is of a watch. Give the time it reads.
4:36
